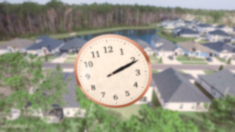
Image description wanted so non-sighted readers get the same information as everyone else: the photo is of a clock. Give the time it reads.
2:11
